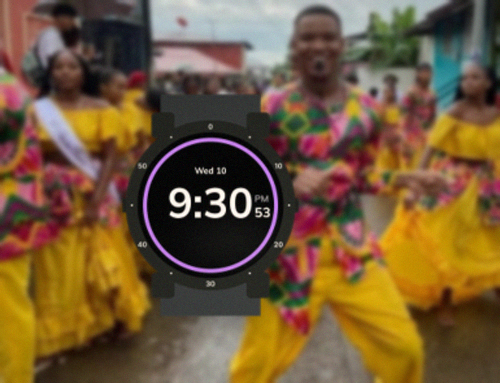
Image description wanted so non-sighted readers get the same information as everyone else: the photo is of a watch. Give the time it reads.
9:30:53
